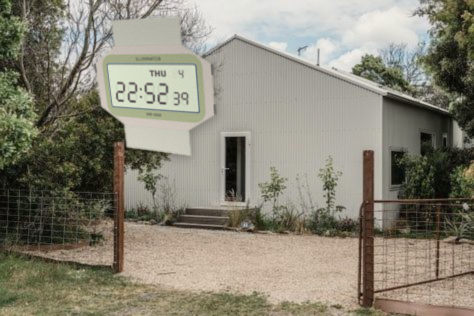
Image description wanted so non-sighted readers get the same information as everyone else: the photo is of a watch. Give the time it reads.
22:52:39
